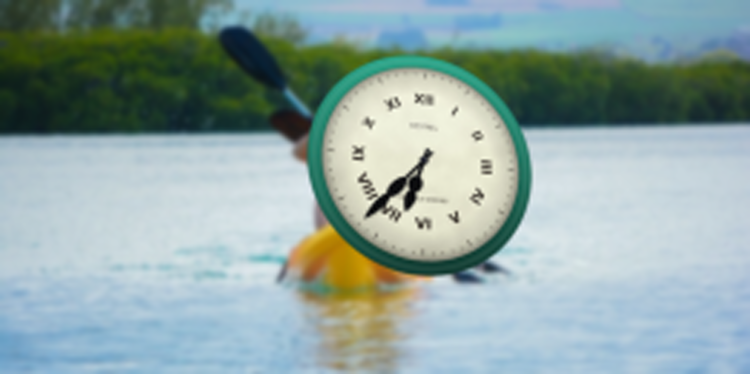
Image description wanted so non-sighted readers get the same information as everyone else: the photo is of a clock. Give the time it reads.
6:37
